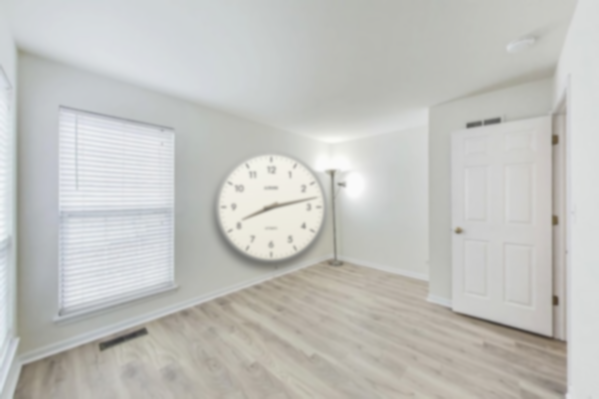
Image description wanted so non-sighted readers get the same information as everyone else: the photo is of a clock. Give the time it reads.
8:13
